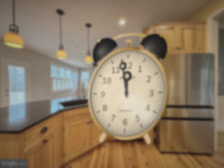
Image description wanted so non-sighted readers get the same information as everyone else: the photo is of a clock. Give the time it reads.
11:58
